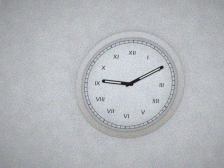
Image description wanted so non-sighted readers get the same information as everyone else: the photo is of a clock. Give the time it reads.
9:10
